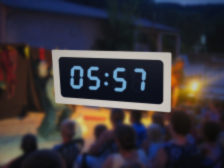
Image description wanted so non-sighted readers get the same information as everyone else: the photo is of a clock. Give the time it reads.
5:57
